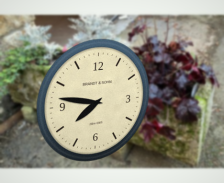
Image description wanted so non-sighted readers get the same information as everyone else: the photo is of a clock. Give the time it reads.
7:47
